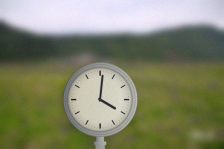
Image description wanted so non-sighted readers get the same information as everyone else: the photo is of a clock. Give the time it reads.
4:01
